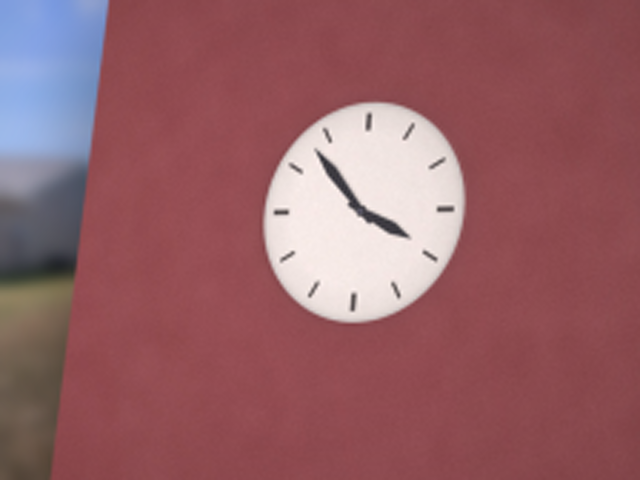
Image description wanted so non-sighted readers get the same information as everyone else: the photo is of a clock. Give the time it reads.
3:53
